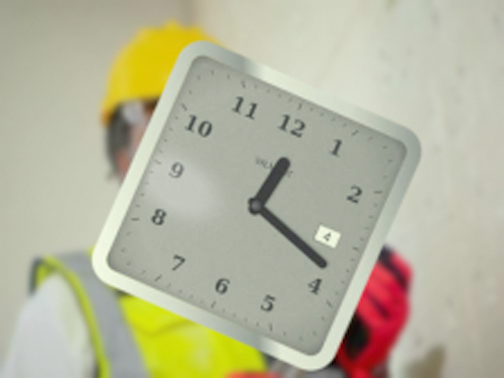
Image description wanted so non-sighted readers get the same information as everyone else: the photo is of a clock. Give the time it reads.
12:18
